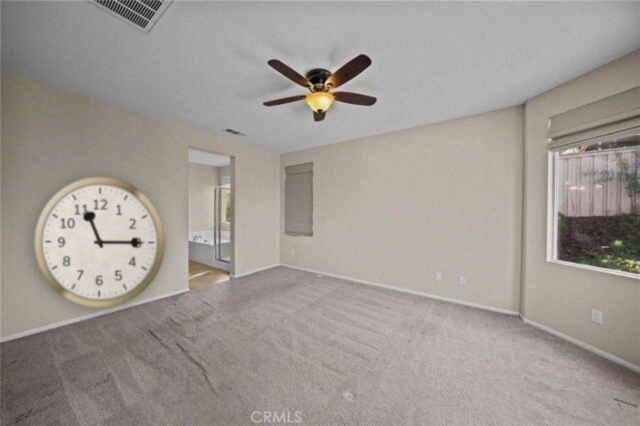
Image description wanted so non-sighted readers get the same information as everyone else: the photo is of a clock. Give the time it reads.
11:15
